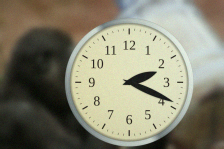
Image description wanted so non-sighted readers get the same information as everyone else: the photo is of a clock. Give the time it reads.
2:19
